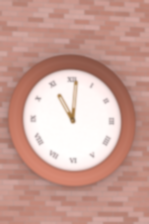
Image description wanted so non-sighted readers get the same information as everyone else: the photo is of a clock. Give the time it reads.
11:01
